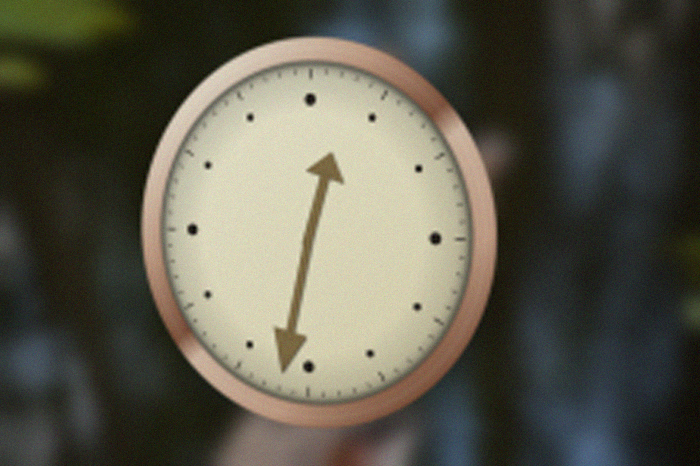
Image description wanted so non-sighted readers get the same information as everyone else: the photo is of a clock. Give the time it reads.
12:32
